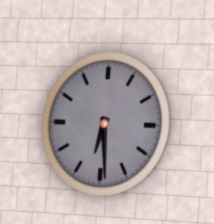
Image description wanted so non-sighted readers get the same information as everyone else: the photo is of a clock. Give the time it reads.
6:29
